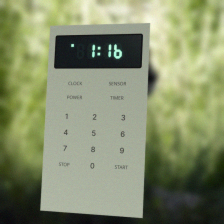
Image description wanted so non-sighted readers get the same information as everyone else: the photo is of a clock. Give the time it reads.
1:16
